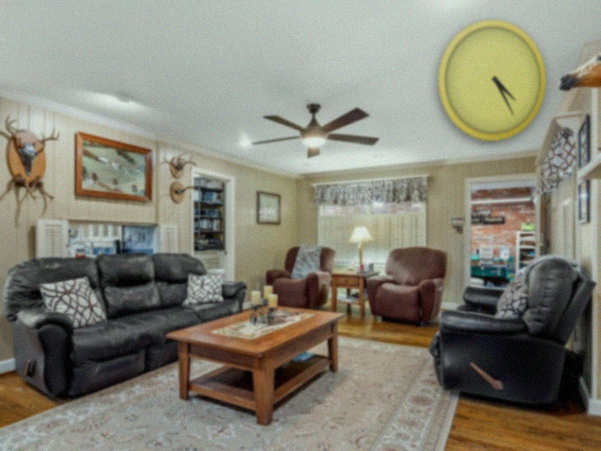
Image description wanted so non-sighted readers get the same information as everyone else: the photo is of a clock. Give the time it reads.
4:25
